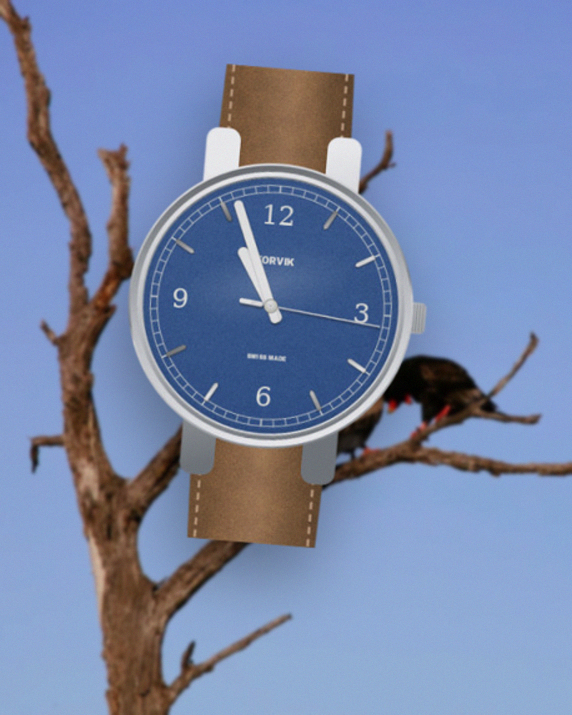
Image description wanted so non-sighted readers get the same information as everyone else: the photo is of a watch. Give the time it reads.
10:56:16
